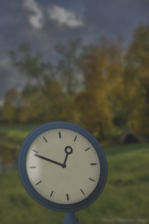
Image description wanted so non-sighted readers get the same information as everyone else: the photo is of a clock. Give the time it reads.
12:49
